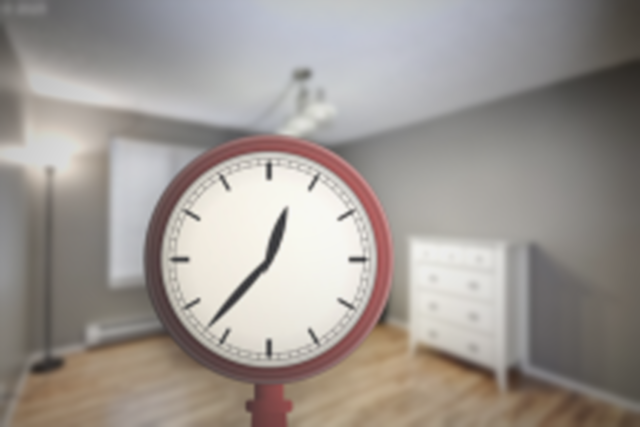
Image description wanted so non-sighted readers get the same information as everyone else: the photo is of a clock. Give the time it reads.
12:37
